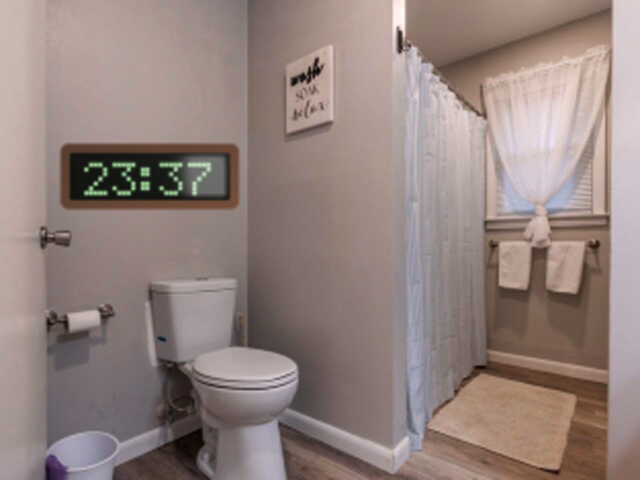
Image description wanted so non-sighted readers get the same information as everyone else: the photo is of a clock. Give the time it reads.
23:37
